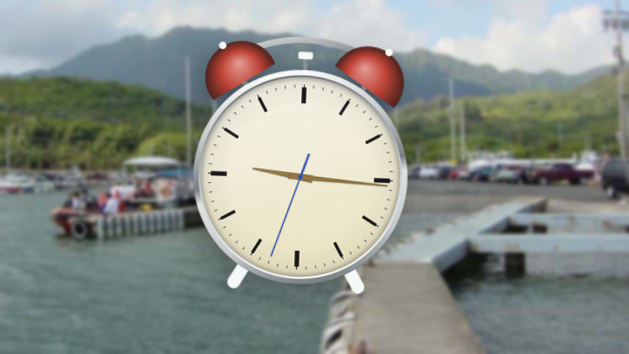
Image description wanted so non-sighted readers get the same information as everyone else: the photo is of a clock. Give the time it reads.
9:15:33
